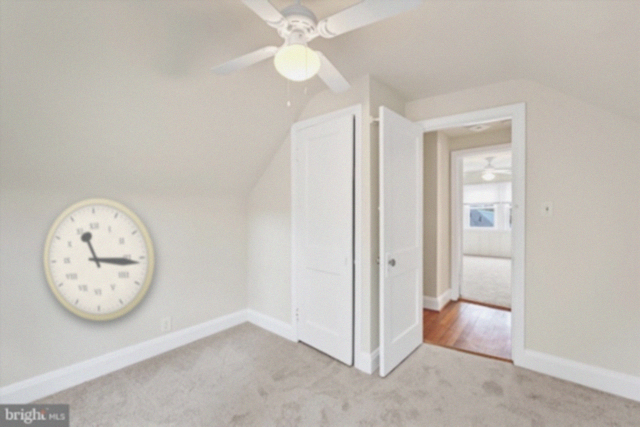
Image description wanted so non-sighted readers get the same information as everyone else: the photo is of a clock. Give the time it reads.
11:16
